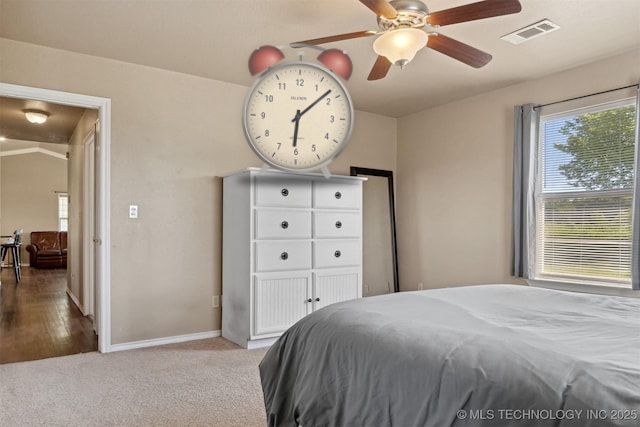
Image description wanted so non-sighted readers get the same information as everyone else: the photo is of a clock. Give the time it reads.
6:08
